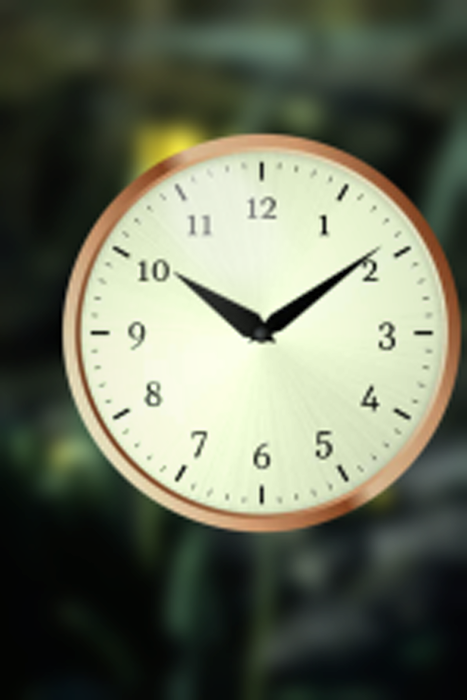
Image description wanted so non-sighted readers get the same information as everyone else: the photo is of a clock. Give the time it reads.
10:09
